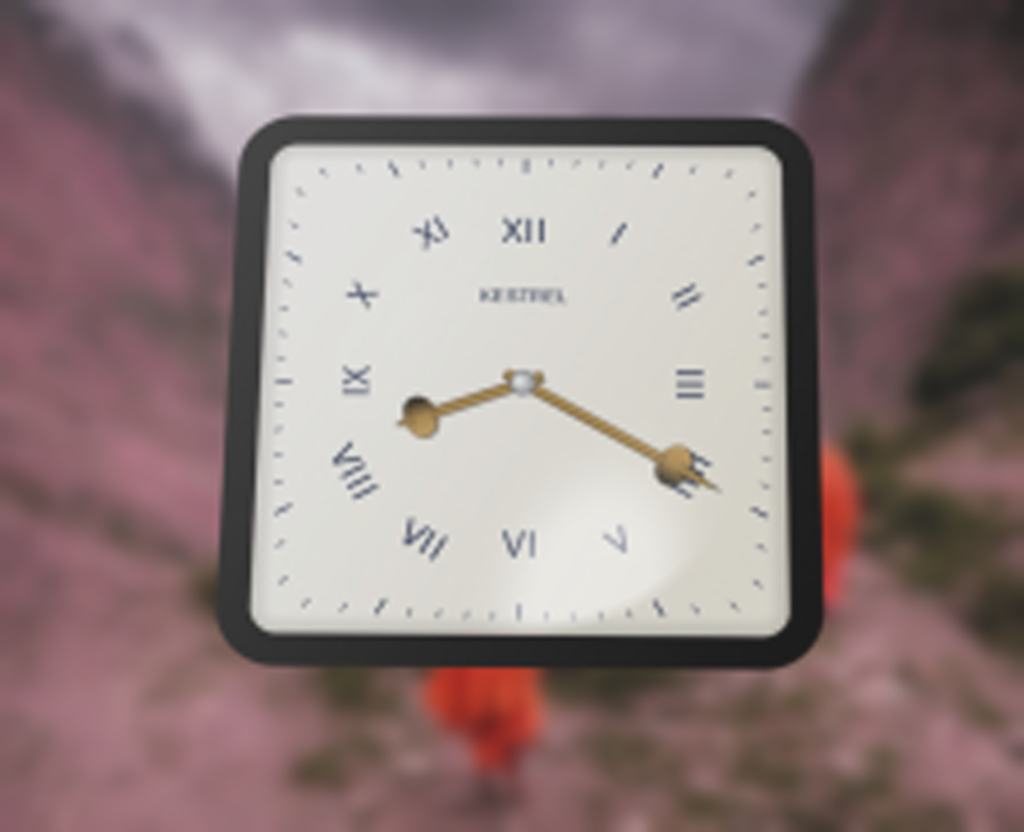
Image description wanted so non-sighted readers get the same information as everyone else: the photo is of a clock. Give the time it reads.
8:20
